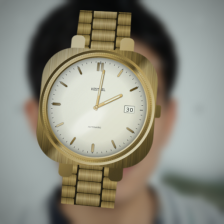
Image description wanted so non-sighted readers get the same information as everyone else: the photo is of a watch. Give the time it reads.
2:01
